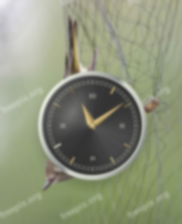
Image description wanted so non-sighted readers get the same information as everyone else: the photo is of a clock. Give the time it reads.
11:09
